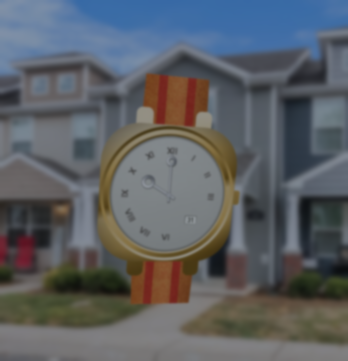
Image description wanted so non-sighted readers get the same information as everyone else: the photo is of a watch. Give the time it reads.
10:00
